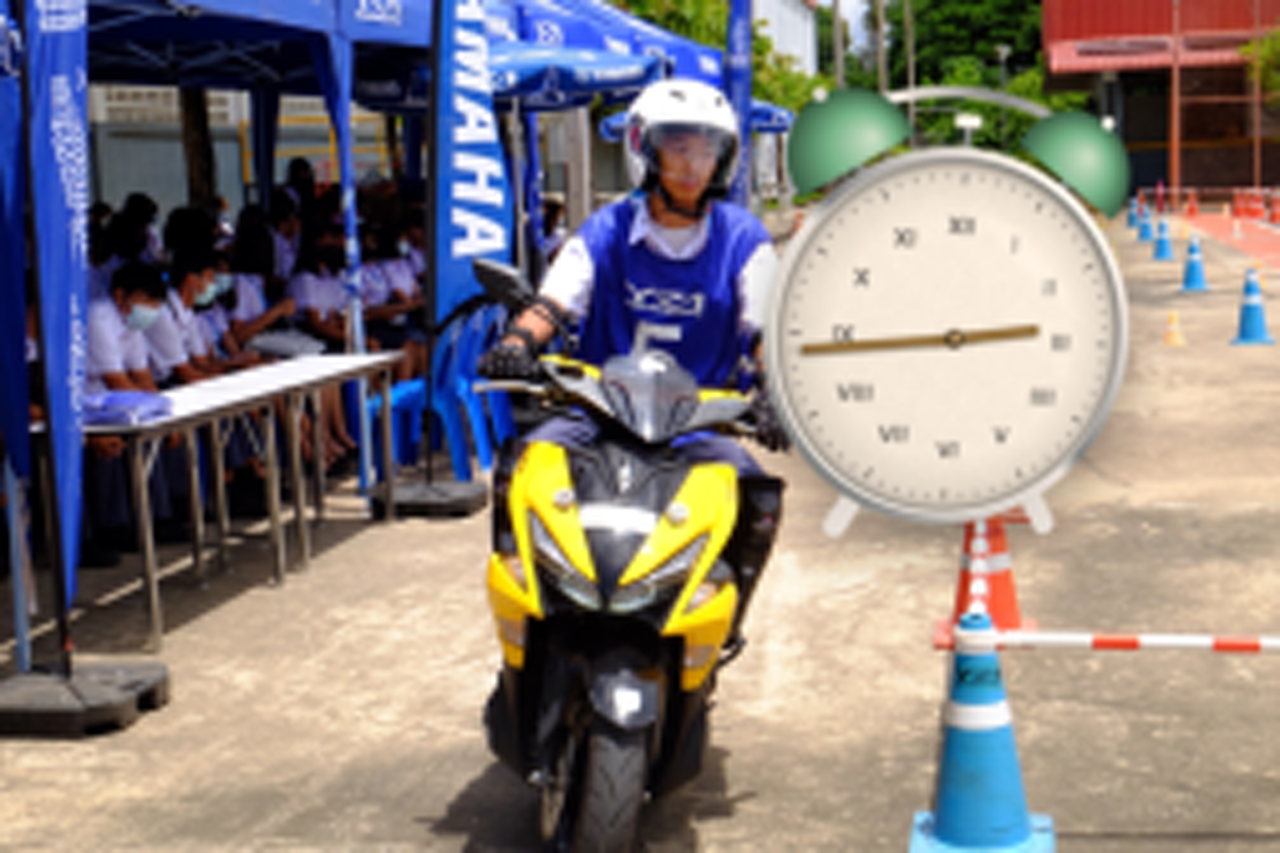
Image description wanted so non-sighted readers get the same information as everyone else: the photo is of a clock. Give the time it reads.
2:44
